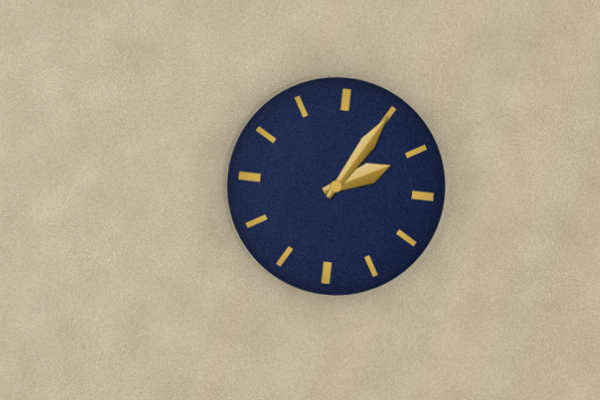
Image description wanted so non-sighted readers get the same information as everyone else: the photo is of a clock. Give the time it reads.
2:05
